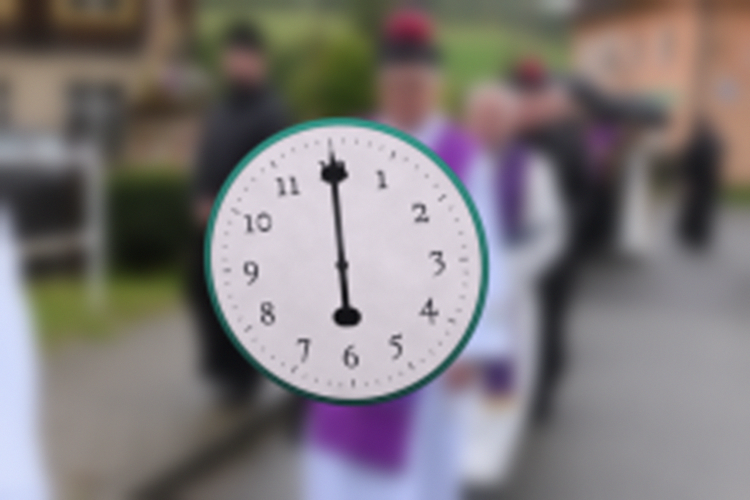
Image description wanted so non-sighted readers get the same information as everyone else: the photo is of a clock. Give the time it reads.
6:00
